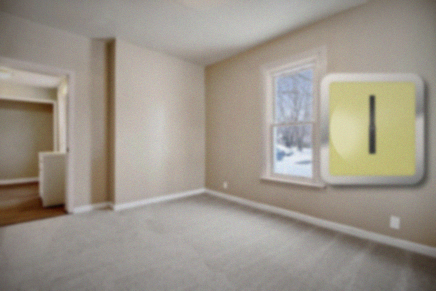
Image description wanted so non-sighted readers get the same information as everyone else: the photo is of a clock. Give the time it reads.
6:00
